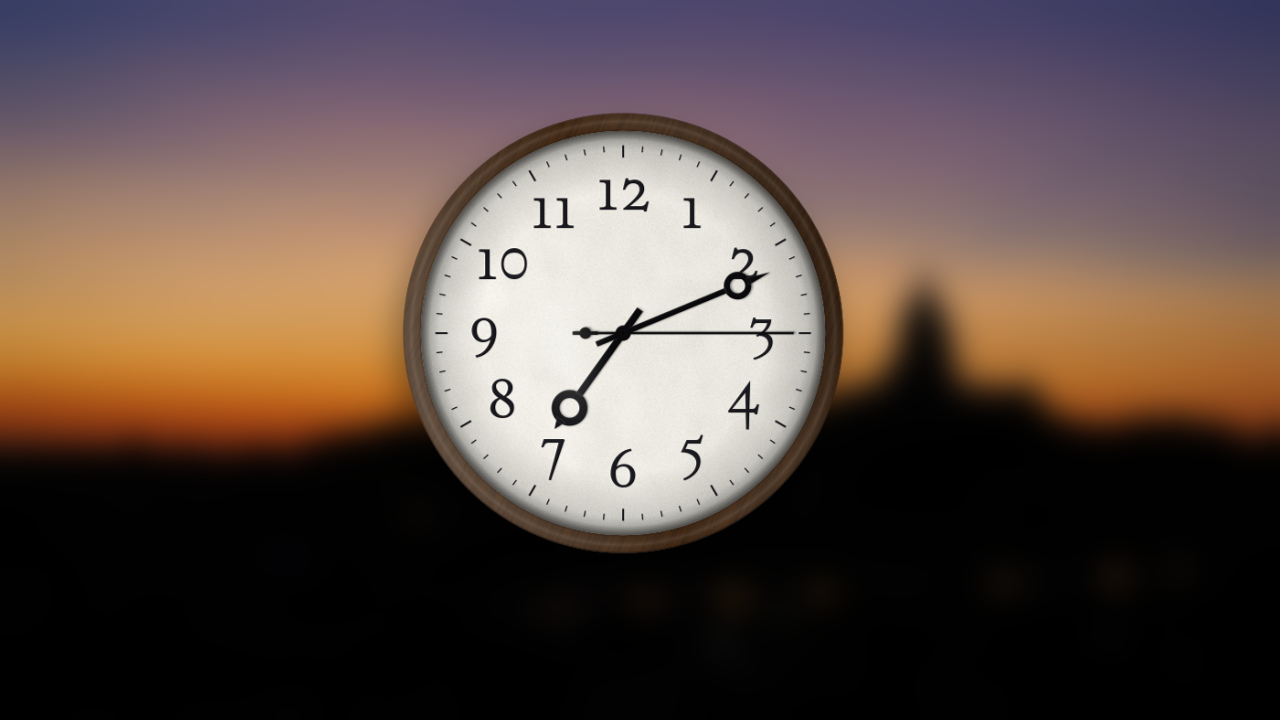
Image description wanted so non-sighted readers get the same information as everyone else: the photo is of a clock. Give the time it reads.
7:11:15
